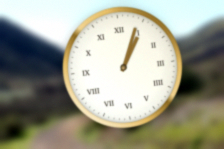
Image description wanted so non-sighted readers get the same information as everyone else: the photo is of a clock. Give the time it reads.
1:04
